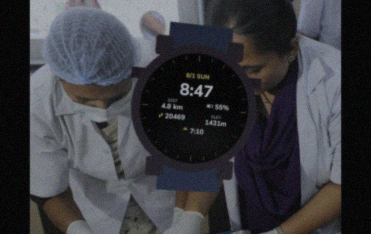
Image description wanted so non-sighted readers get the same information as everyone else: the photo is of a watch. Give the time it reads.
8:47
